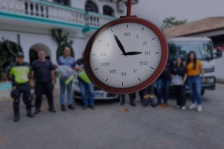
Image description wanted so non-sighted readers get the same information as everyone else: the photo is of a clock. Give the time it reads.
2:55
